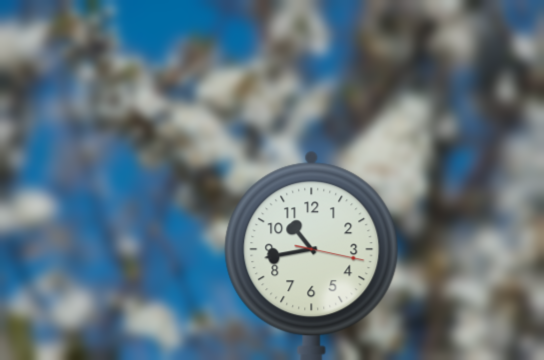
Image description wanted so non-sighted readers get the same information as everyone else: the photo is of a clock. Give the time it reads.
10:43:17
